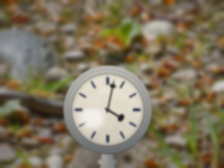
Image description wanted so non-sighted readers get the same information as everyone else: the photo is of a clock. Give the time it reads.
4:02
